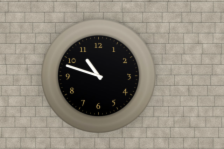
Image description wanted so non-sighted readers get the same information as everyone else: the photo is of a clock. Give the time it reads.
10:48
